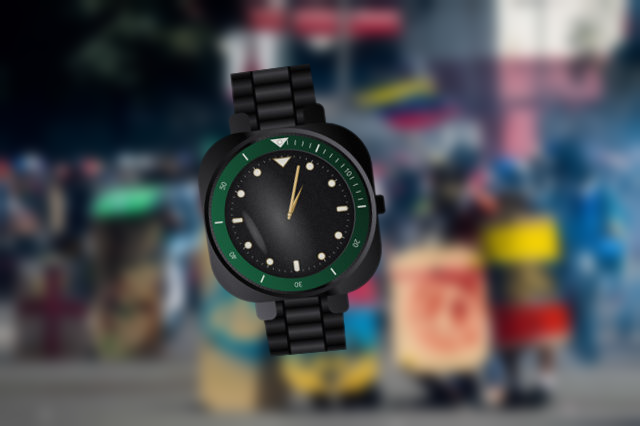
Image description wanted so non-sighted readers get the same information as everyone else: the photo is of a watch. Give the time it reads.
1:03
